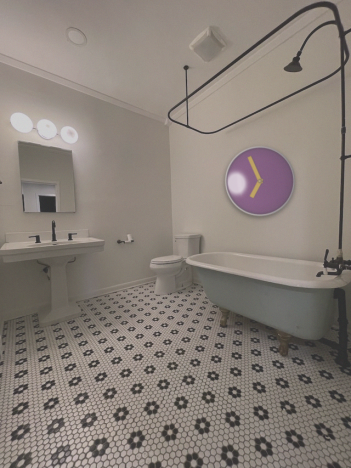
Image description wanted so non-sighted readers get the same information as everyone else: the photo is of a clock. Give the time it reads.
6:56
